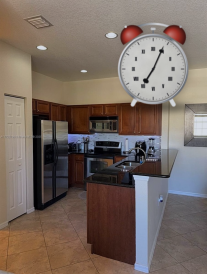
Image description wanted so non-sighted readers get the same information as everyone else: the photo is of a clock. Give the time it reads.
7:04
